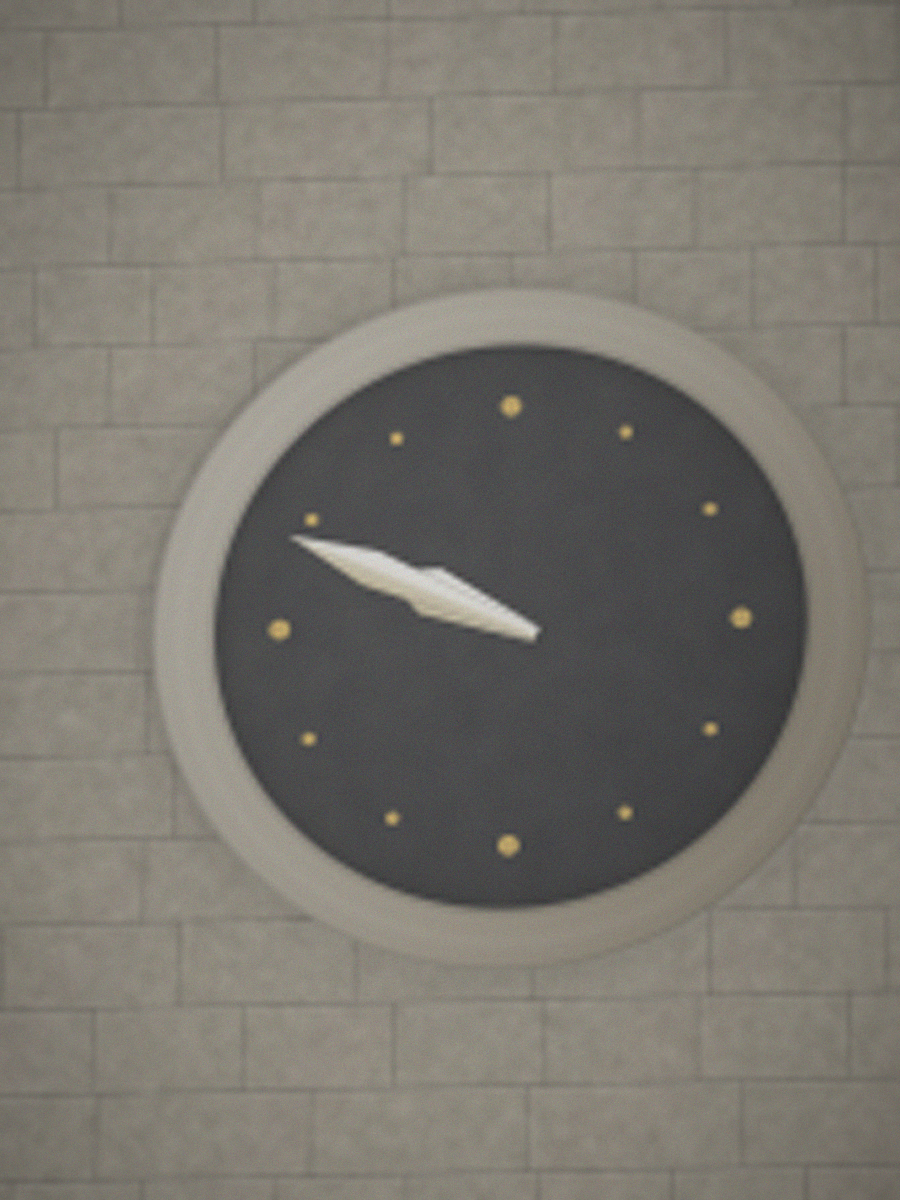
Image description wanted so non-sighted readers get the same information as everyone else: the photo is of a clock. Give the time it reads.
9:49
